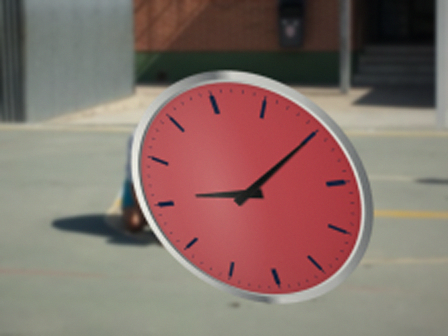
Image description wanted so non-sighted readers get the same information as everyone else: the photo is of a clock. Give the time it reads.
9:10
